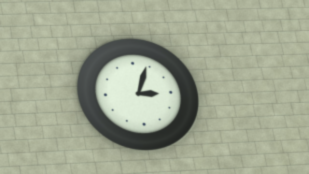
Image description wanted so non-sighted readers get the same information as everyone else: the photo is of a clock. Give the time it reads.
3:04
